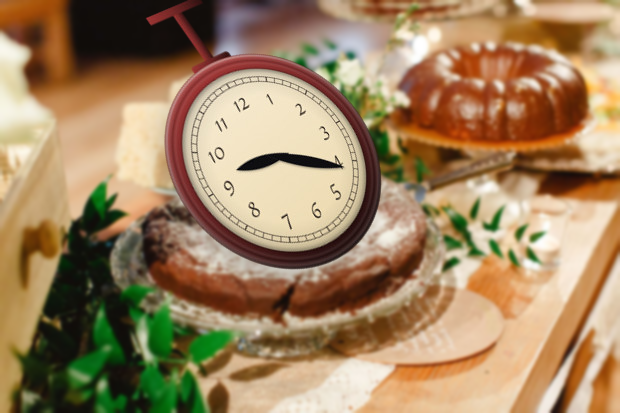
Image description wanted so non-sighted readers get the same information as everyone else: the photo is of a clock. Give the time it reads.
9:21
